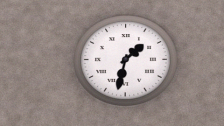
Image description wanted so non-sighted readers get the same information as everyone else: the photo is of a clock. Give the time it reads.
1:32
